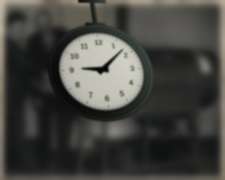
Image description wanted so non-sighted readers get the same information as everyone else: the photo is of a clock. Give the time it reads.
9:08
